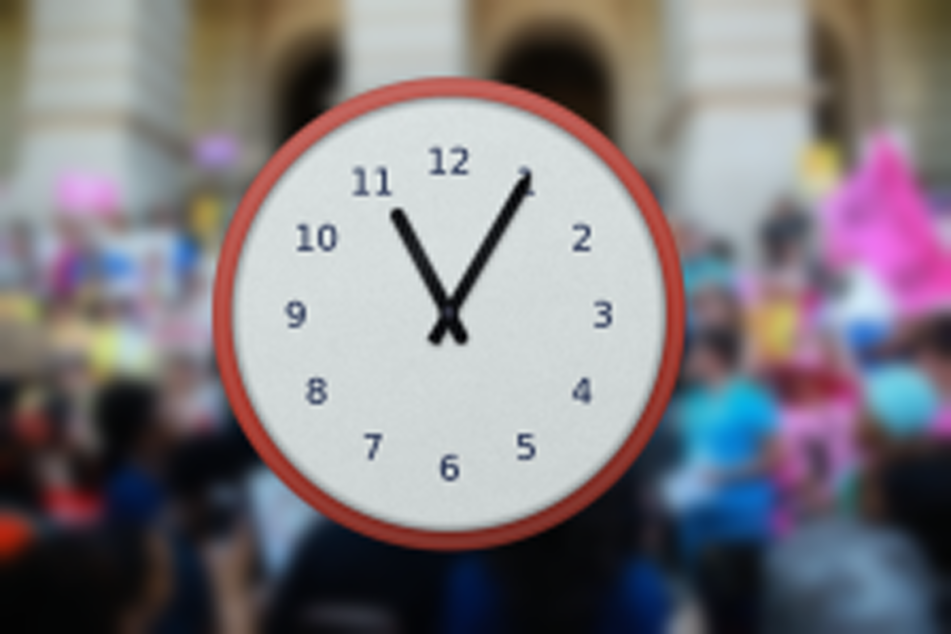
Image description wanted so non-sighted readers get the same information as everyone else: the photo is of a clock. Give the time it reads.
11:05
